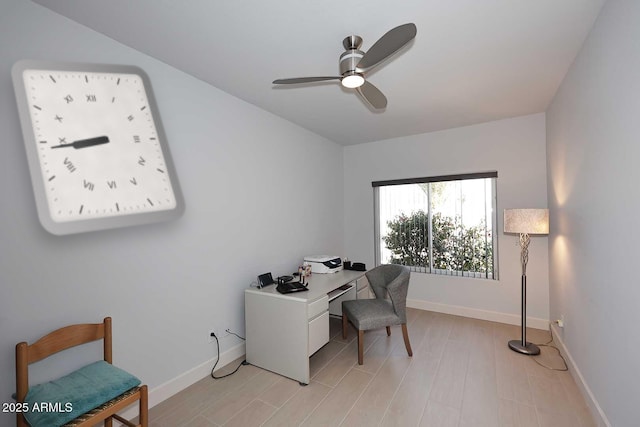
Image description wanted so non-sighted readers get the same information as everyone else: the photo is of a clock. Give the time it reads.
8:44
